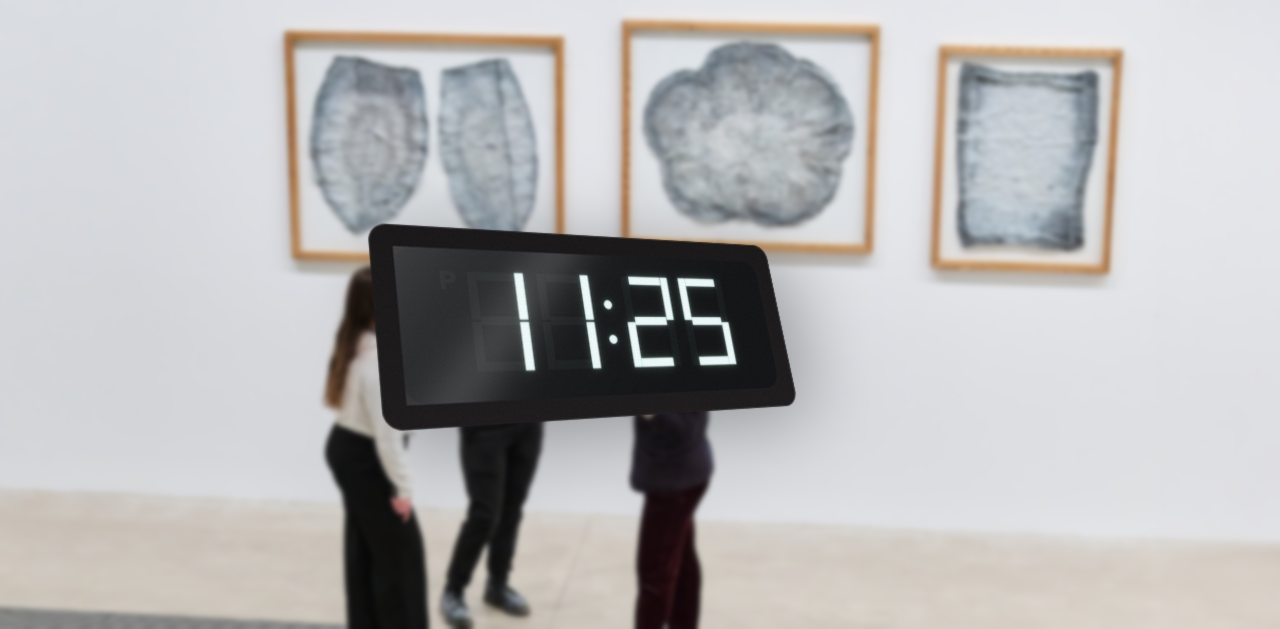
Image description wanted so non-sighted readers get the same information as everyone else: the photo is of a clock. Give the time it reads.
11:25
